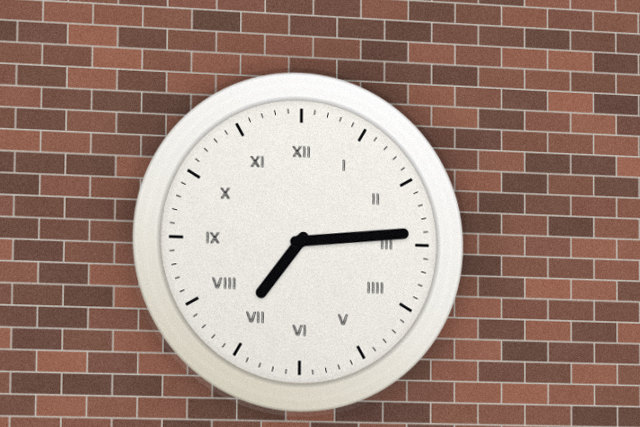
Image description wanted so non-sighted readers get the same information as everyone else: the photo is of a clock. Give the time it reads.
7:14
